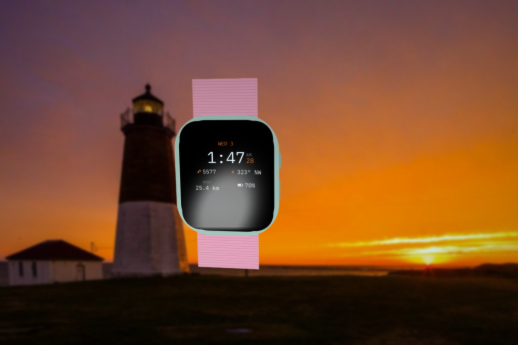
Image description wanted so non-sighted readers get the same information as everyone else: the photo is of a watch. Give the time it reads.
1:47
